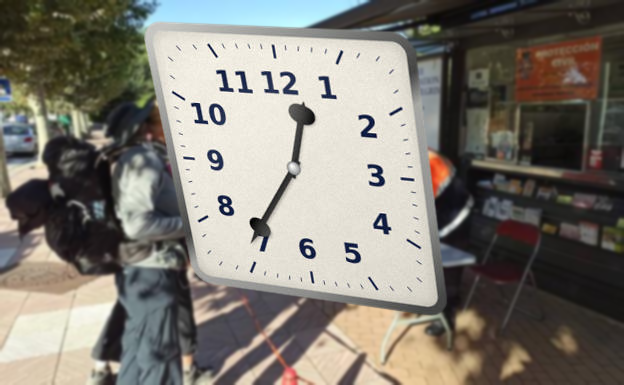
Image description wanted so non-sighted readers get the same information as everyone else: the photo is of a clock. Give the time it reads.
12:36
